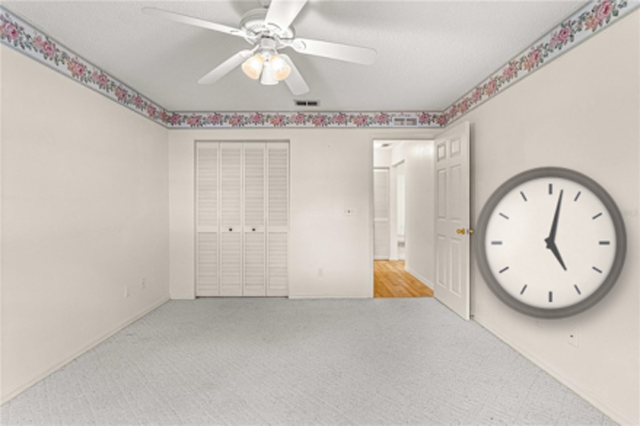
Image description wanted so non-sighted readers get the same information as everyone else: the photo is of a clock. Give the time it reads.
5:02
